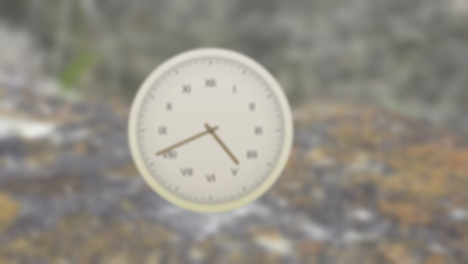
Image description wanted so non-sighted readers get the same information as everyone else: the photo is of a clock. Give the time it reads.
4:41
